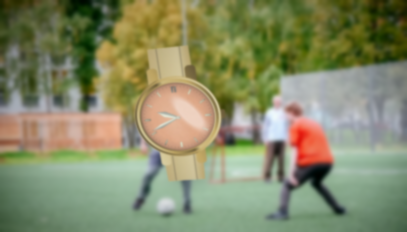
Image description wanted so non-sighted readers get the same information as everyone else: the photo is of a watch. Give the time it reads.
9:41
